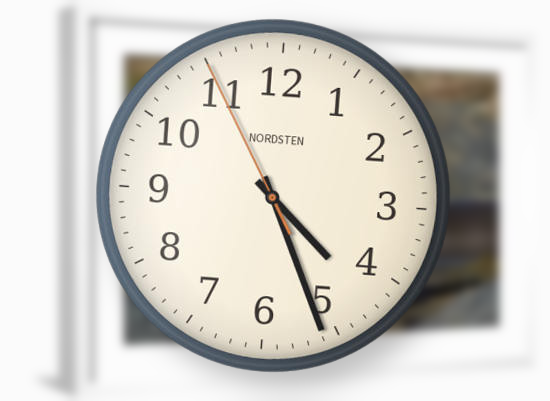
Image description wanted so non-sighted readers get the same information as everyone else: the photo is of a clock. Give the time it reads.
4:25:55
